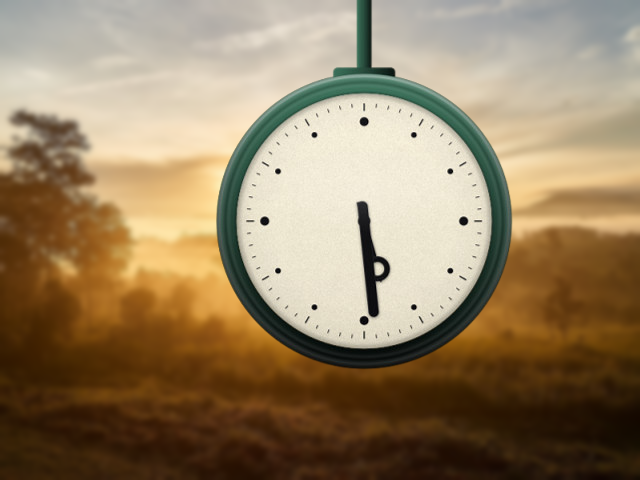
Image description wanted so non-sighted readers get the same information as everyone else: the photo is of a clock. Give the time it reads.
5:29
